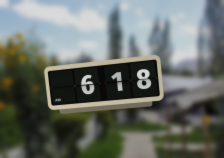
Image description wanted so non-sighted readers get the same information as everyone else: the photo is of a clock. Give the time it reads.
6:18
